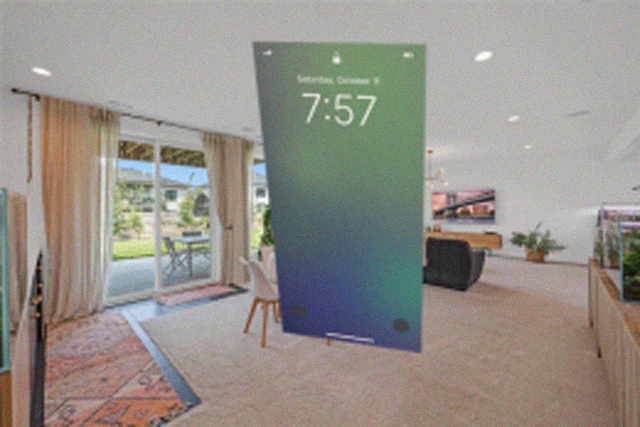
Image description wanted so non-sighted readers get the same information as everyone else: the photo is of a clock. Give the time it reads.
7:57
